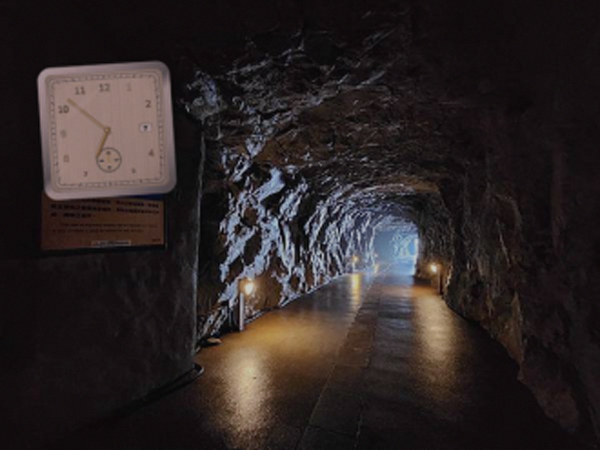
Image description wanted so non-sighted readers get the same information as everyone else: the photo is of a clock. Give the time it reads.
6:52
